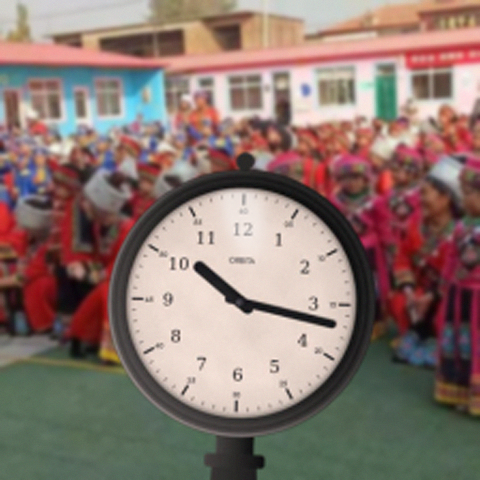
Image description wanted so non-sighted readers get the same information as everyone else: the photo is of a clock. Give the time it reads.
10:17
